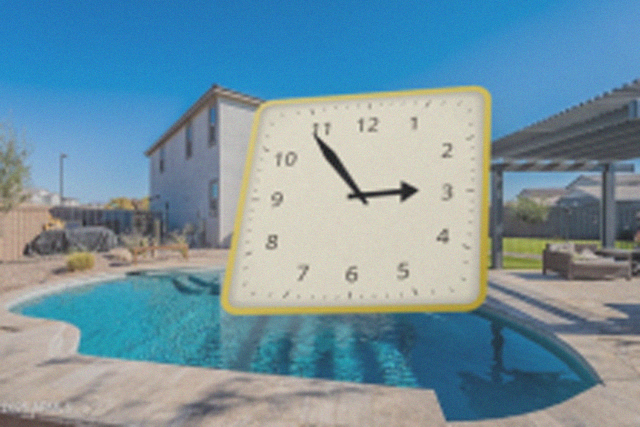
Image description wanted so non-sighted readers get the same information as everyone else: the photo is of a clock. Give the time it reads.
2:54
